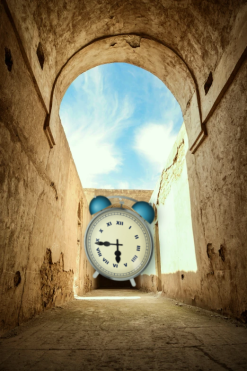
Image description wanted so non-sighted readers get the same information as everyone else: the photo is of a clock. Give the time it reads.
5:44
